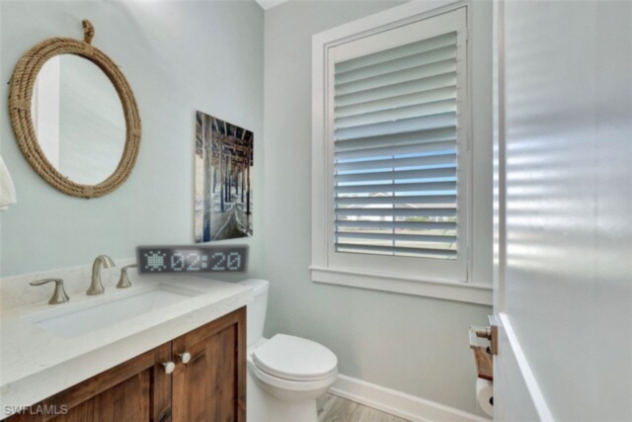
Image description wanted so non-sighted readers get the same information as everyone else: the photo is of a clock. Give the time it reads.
2:20
